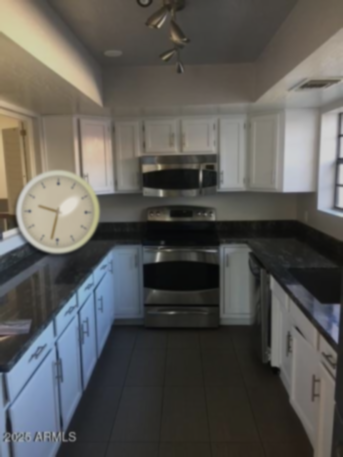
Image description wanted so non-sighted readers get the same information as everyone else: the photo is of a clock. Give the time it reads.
9:32
